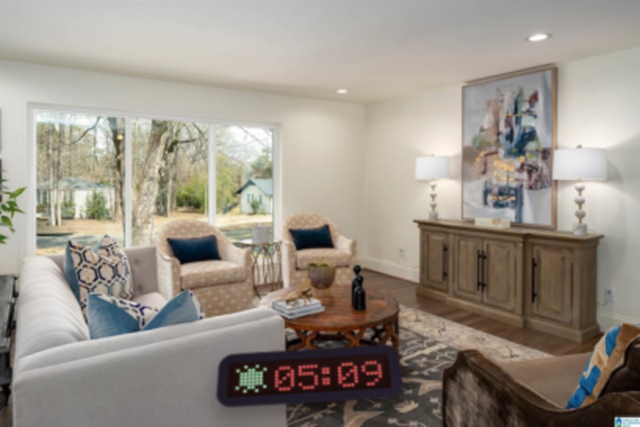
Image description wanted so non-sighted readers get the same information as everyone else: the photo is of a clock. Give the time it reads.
5:09
